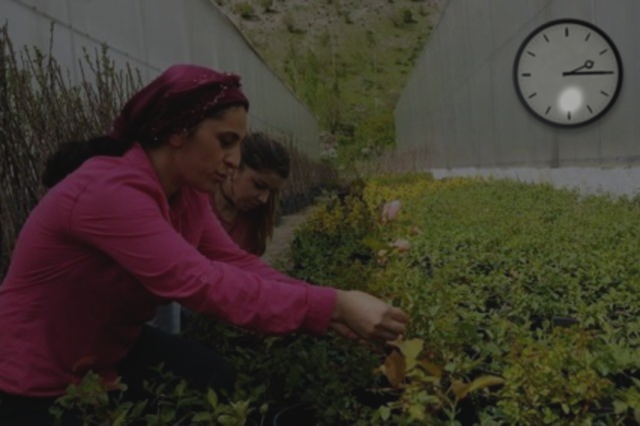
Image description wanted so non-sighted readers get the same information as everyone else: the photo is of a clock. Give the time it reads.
2:15
